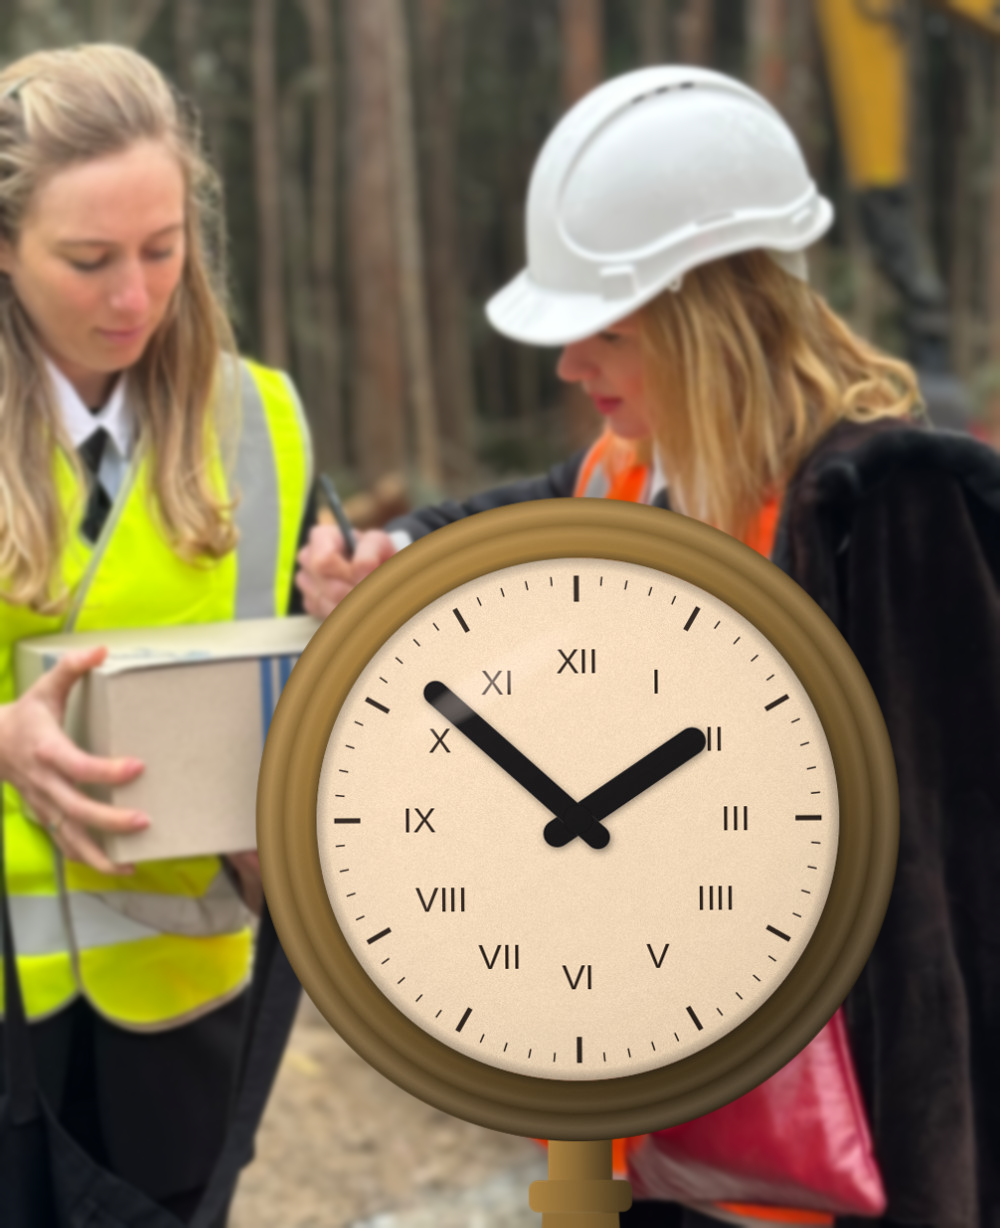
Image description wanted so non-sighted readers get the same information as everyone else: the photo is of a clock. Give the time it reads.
1:52
